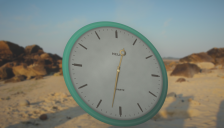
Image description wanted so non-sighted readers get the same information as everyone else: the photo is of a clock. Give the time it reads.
12:32
